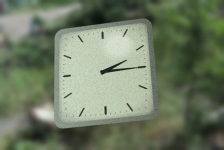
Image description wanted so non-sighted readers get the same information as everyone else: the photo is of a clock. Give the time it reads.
2:15
